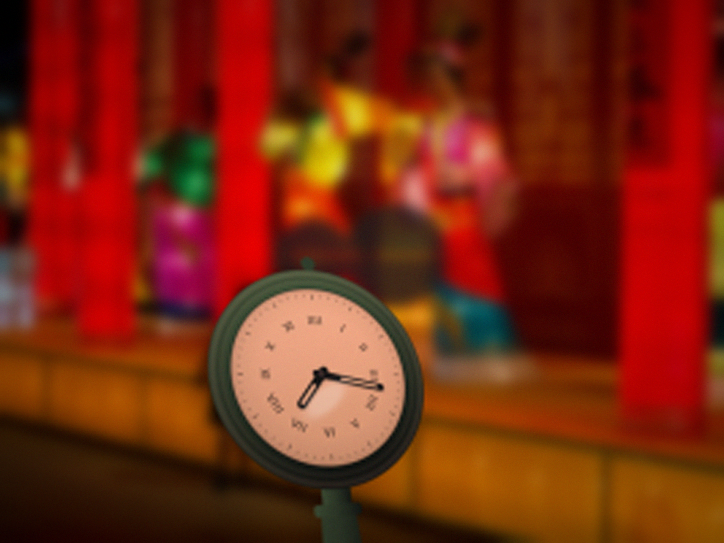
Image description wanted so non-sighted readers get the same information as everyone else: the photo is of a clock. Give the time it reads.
7:17
